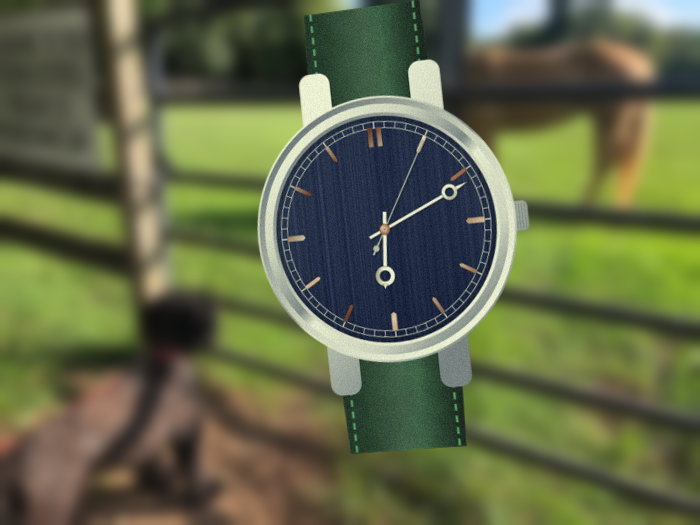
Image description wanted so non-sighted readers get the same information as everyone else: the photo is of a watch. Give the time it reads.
6:11:05
